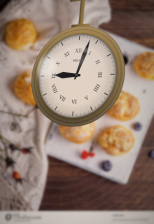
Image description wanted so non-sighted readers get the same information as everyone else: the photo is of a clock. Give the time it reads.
9:03
